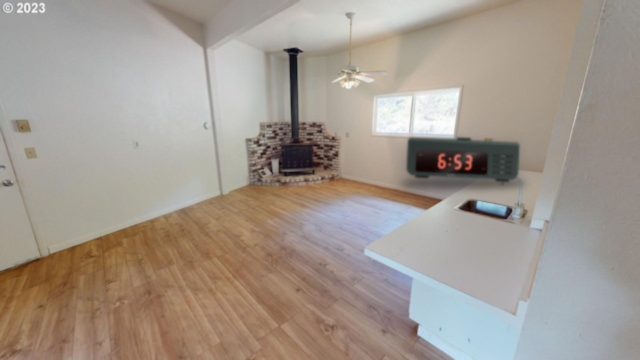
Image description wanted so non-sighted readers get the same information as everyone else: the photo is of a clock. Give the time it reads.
6:53
